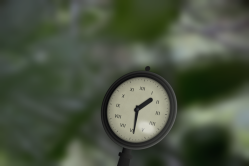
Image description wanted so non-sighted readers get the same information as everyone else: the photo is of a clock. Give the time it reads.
1:29
